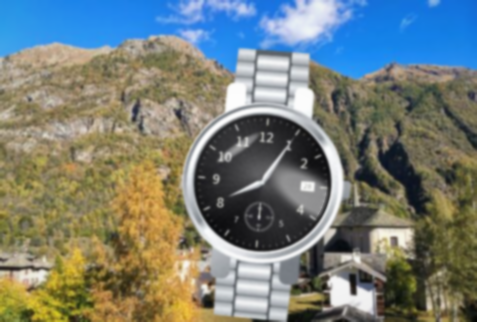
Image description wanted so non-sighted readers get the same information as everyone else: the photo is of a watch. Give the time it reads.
8:05
